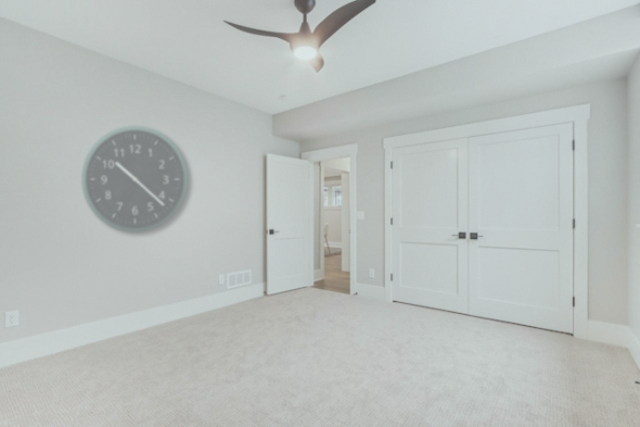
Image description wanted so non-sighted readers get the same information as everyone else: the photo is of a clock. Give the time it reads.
10:22
